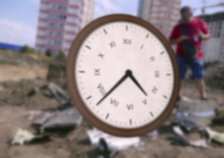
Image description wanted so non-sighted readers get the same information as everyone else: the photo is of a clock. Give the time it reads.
4:38
